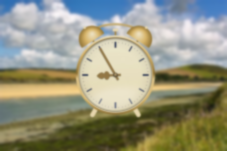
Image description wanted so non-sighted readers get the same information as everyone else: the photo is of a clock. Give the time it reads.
8:55
